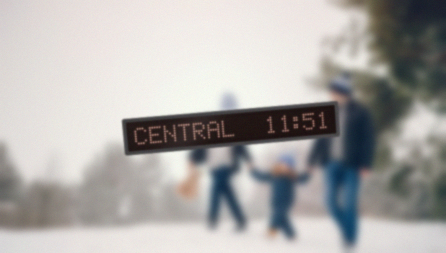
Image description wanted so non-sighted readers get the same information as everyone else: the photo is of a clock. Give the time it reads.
11:51
